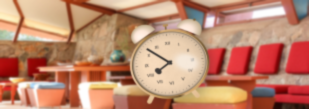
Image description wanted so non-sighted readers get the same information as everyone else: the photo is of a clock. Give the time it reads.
7:52
